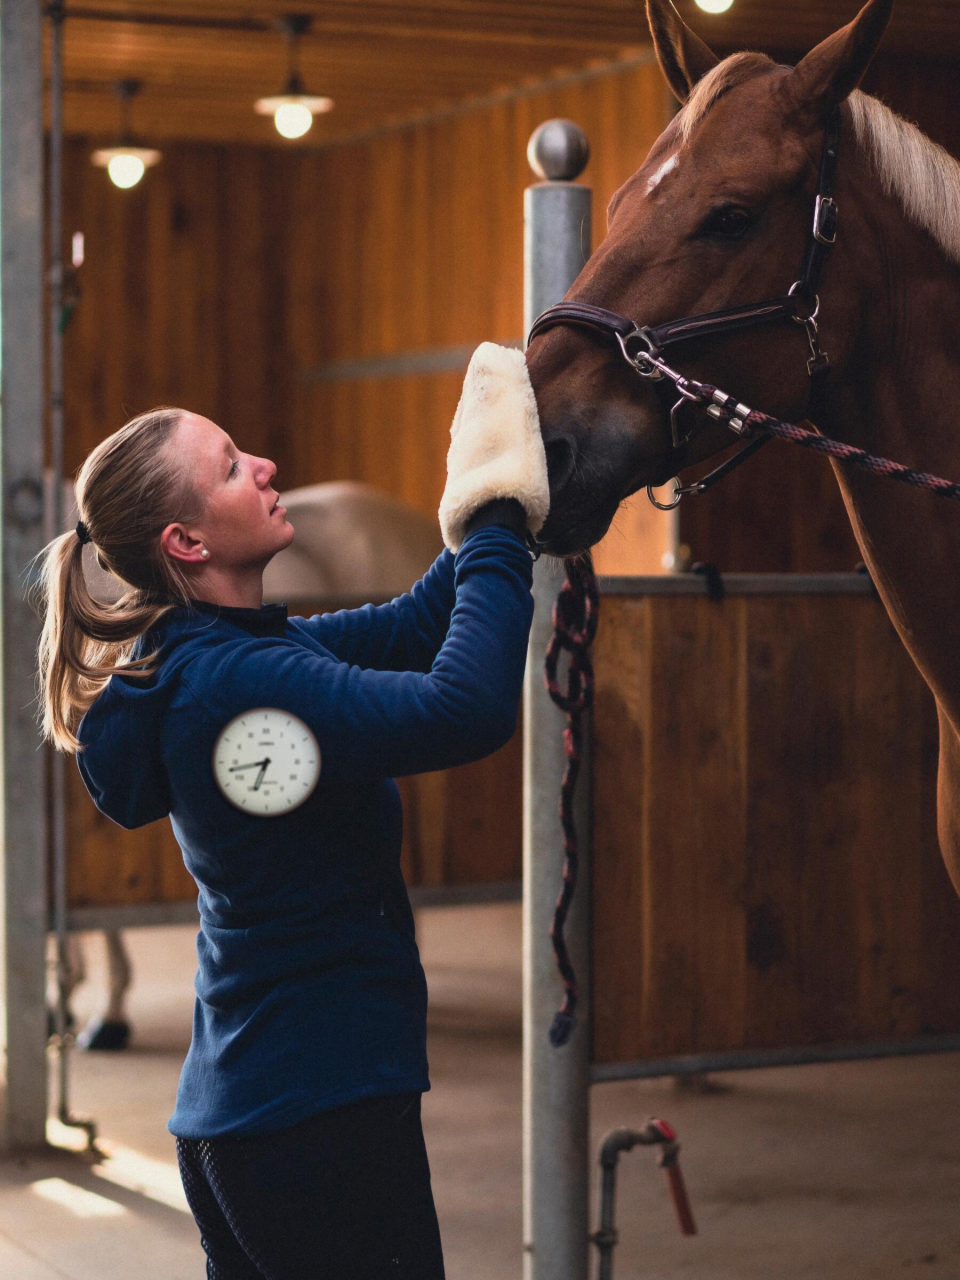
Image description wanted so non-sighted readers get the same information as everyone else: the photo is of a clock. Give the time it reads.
6:43
